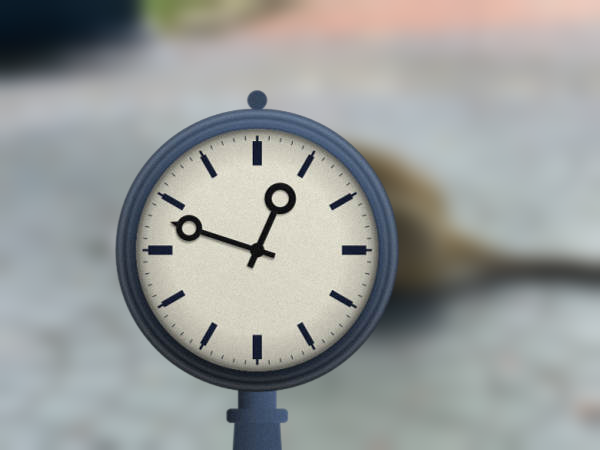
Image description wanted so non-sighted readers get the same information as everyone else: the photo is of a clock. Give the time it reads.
12:48
